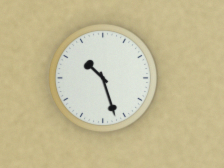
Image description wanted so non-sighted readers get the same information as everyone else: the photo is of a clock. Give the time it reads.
10:27
